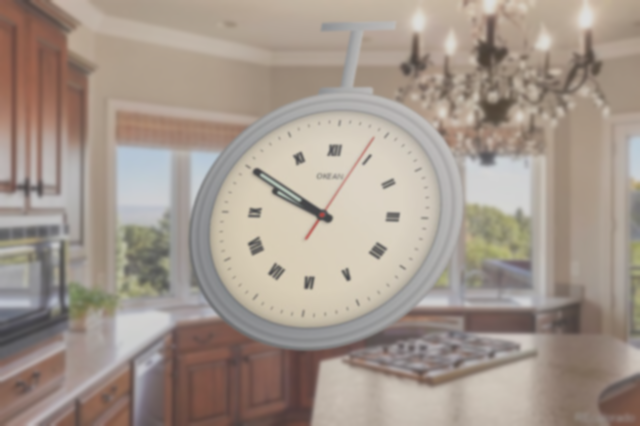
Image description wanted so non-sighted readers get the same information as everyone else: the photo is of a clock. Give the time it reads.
9:50:04
